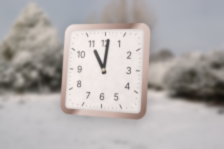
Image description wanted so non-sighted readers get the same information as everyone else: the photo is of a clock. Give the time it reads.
11:01
